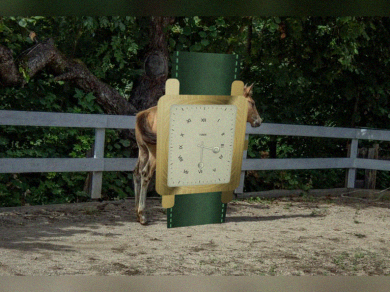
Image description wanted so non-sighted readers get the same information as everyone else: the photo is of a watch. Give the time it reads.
3:30
